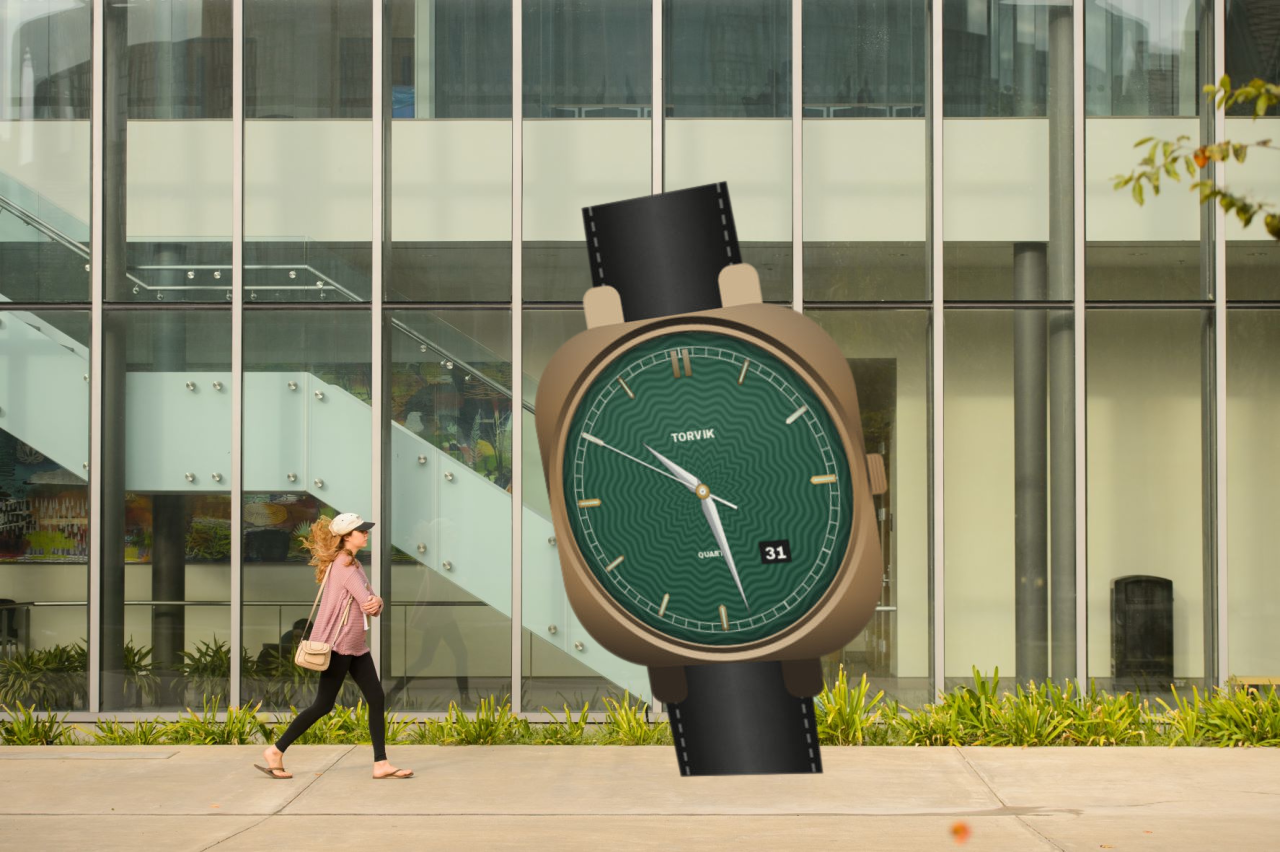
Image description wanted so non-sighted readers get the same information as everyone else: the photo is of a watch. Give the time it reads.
10:27:50
